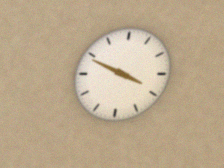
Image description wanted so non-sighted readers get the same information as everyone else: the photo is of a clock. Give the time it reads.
3:49
